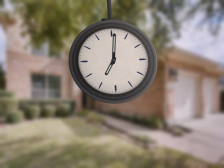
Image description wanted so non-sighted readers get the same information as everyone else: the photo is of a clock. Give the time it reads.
7:01
